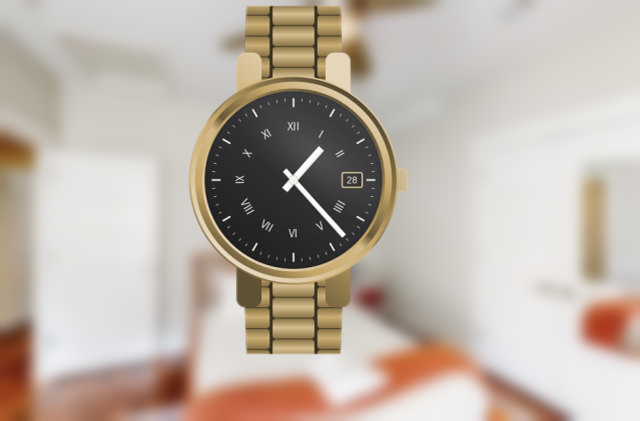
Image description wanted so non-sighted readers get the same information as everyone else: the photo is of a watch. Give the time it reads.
1:23
